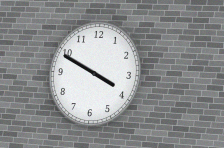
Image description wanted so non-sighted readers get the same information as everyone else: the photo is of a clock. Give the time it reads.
3:49
